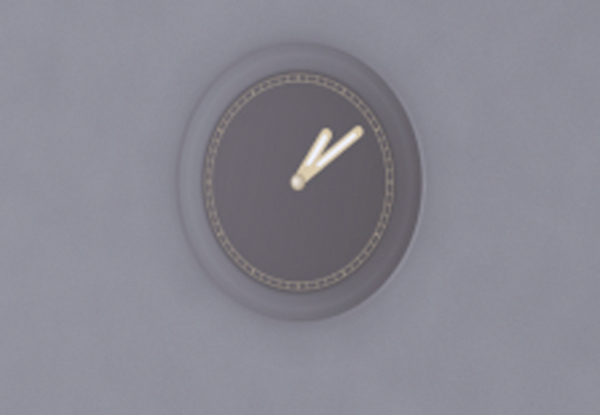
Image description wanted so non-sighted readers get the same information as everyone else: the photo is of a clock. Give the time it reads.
1:09
